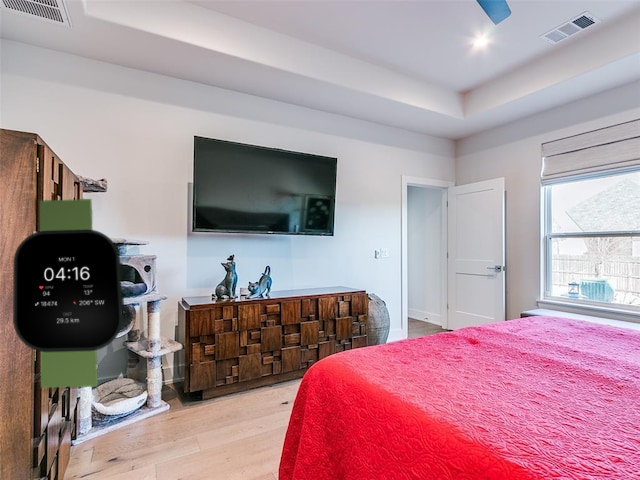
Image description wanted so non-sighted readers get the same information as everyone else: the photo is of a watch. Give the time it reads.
4:16
